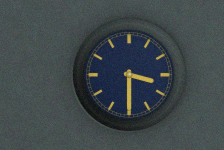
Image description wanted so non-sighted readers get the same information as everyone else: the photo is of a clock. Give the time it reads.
3:30
